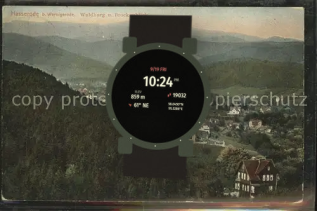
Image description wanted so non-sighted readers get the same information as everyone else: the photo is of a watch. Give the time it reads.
10:24
